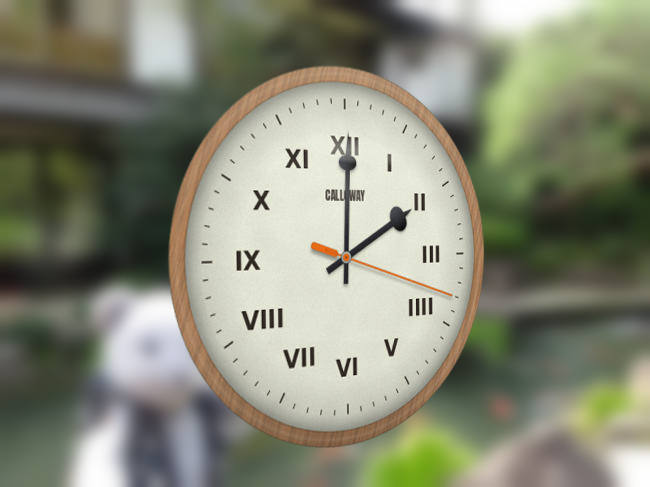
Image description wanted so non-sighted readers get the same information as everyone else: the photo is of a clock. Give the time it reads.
2:00:18
